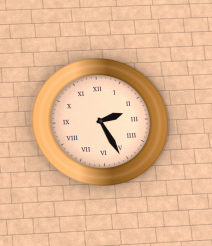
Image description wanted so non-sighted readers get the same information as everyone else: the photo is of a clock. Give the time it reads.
2:26
